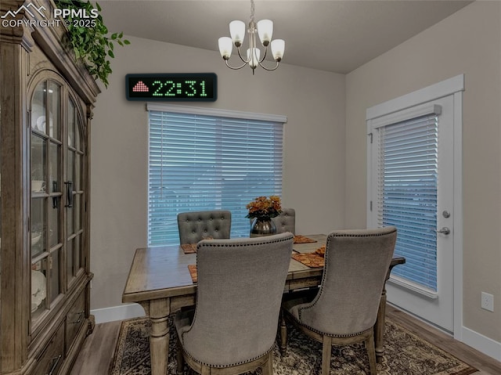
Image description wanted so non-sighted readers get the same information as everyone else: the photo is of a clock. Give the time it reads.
22:31
